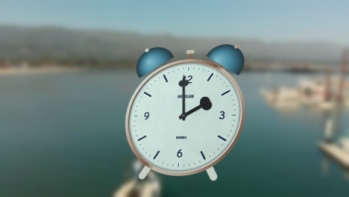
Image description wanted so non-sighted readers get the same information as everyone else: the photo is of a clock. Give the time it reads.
1:59
